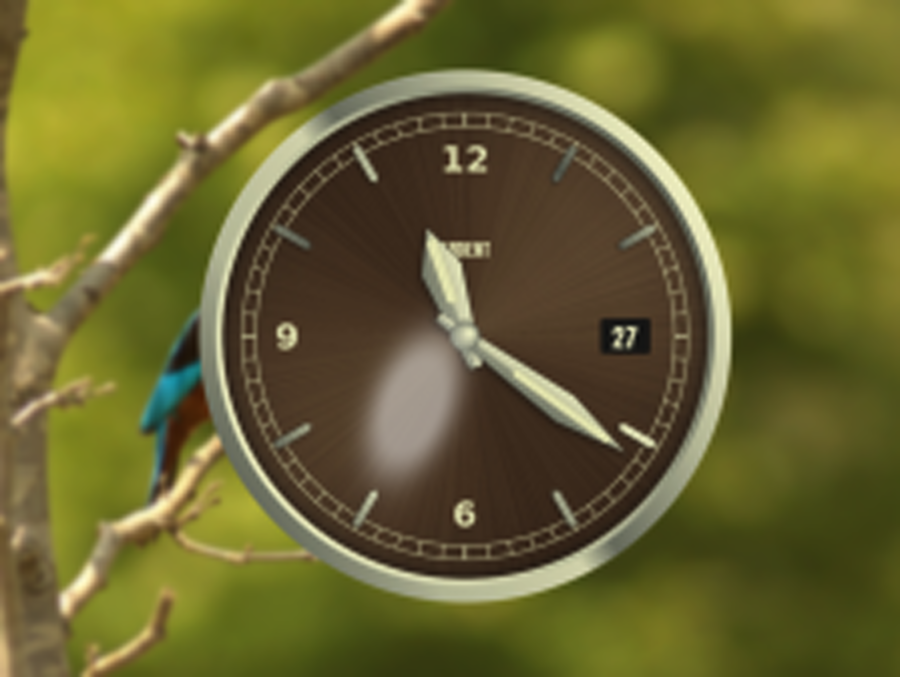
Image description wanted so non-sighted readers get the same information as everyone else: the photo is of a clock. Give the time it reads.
11:21
